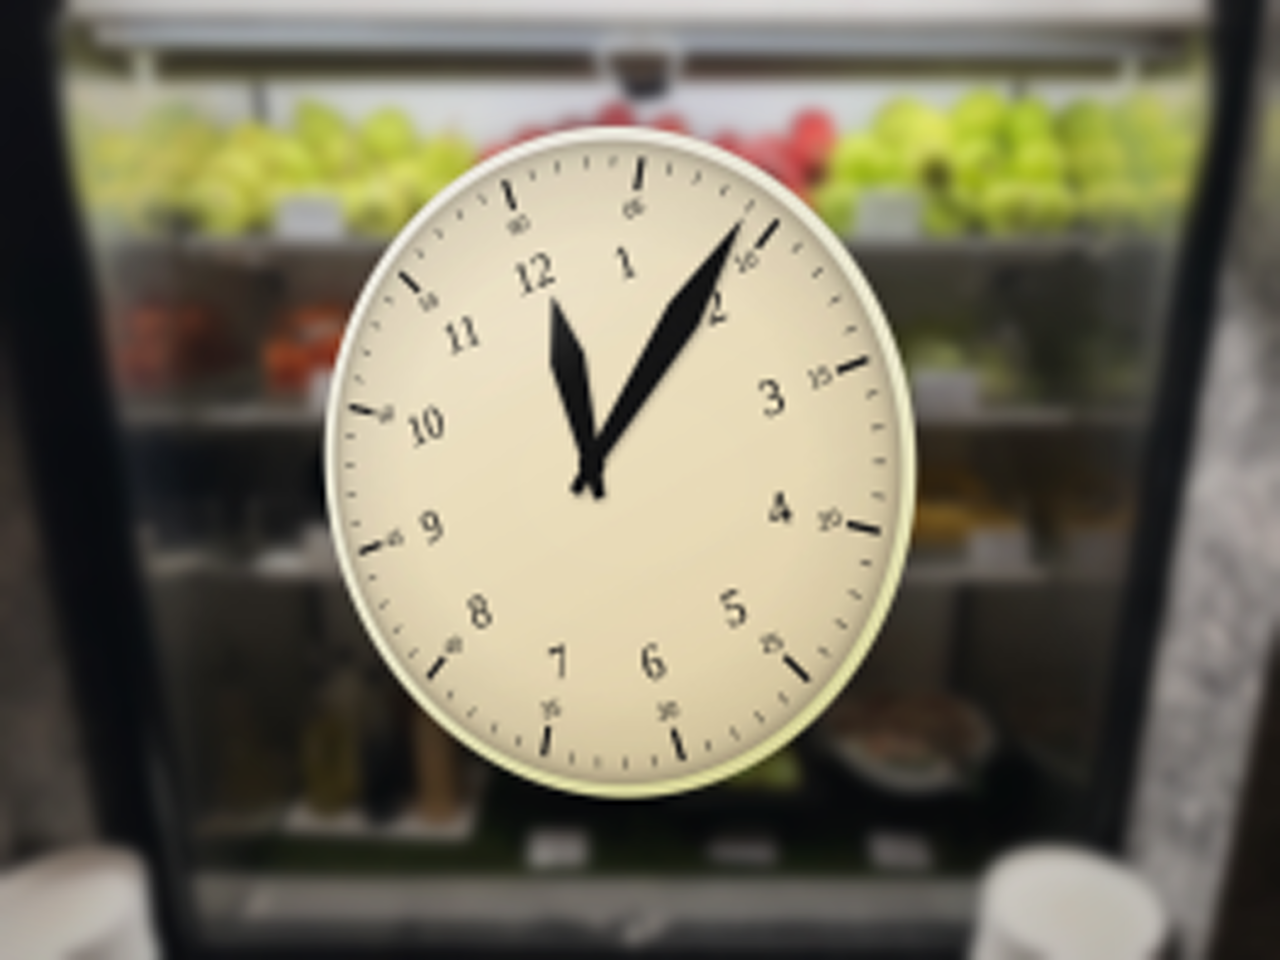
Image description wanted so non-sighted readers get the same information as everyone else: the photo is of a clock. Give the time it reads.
12:09
